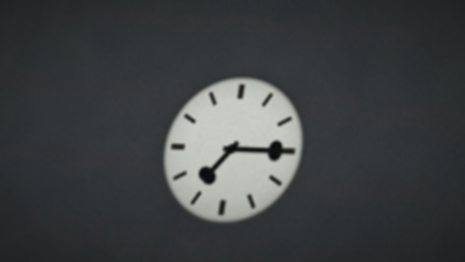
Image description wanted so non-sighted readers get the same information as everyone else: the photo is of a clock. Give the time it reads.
7:15
